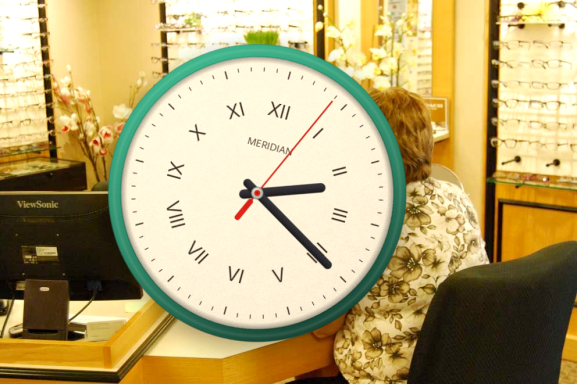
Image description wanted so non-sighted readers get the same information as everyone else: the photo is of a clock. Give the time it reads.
2:20:04
